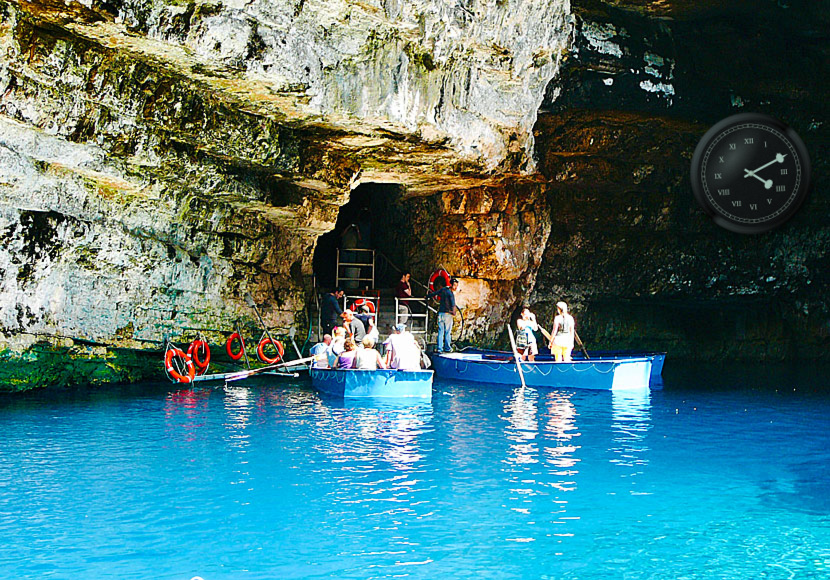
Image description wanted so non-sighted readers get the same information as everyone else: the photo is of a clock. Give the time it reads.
4:11
